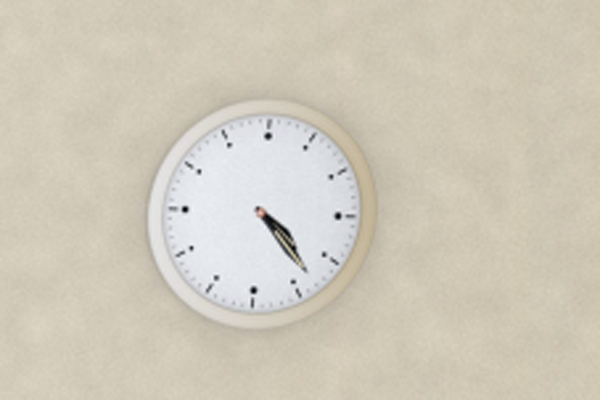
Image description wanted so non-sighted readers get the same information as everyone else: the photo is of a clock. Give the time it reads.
4:23
